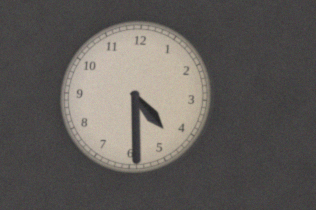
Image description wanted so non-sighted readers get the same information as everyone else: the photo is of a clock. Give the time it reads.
4:29
